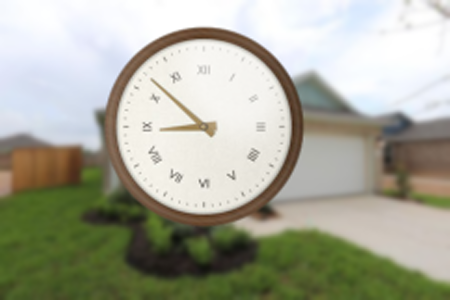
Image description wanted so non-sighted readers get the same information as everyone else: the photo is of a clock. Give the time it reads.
8:52
